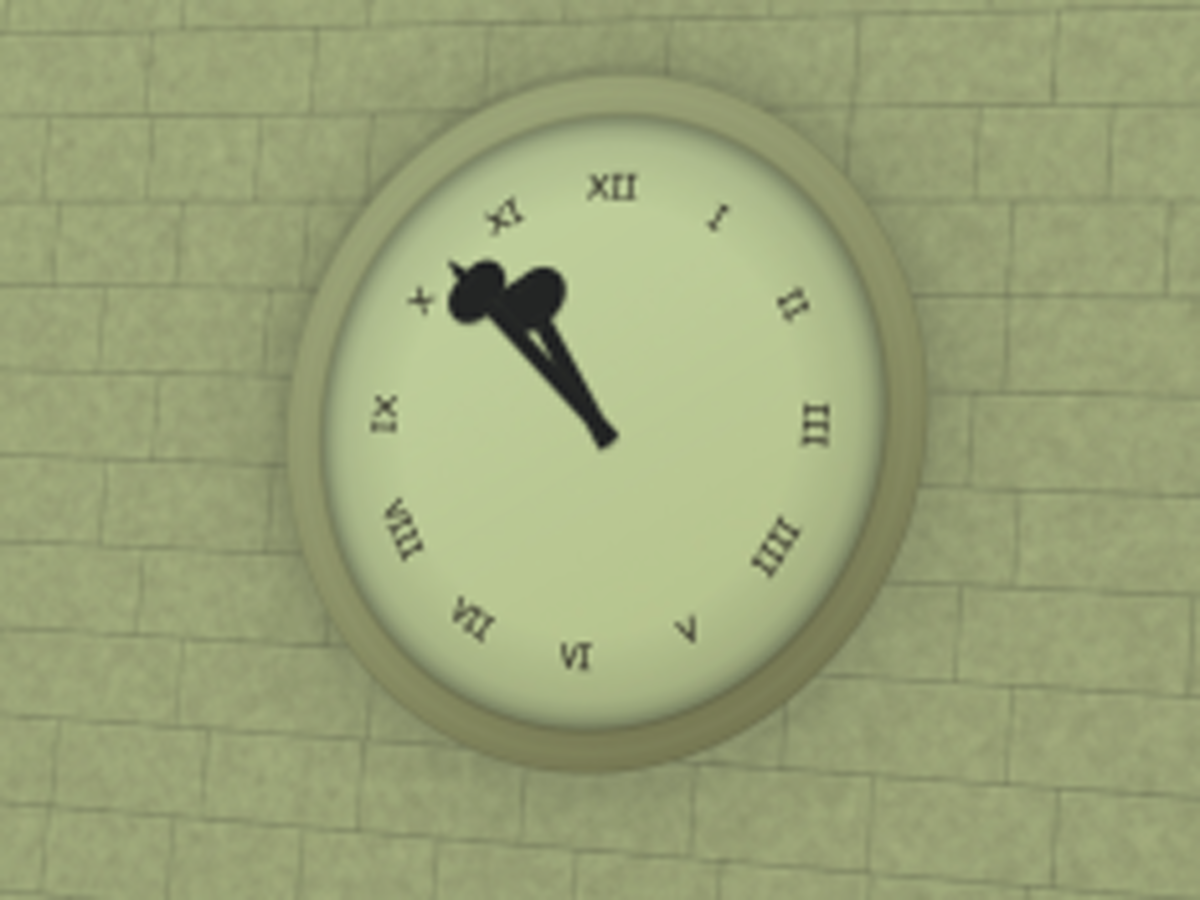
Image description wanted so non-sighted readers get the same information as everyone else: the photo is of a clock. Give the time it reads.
10:52
